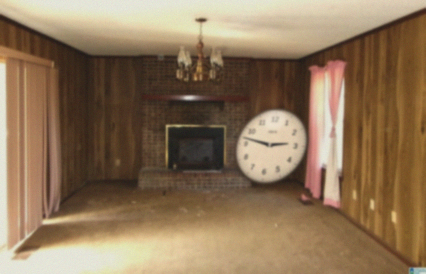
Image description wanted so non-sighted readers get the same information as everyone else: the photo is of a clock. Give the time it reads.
2:47
